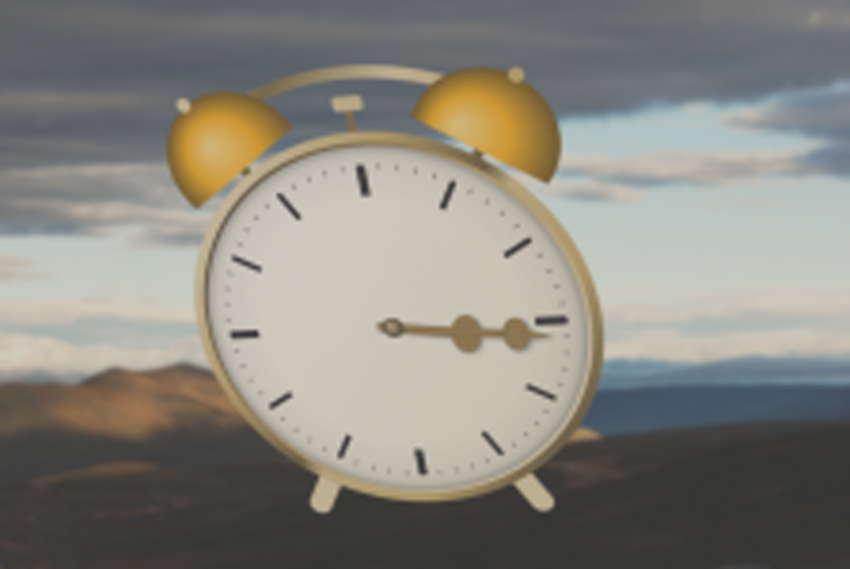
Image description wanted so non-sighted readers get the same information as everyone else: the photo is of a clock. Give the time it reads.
3:16
